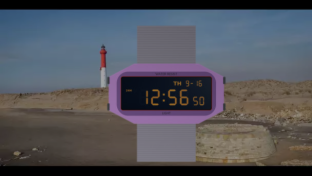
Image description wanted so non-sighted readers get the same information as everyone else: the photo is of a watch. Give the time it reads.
12:56:50
